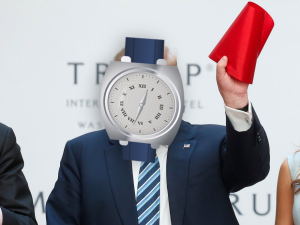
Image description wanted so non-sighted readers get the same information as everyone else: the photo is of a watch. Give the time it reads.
12:33
